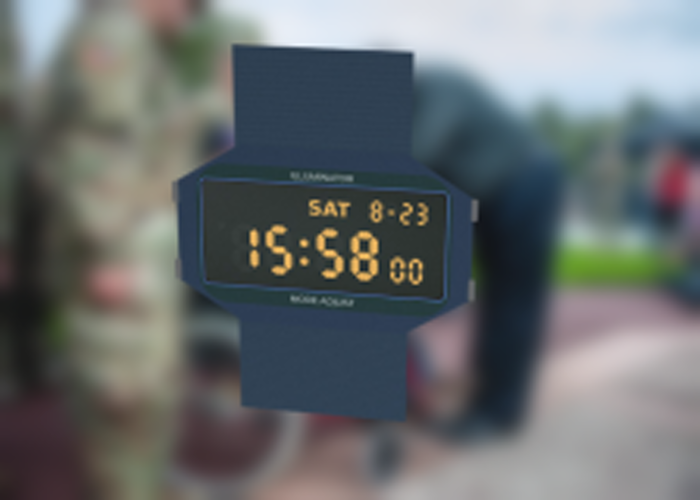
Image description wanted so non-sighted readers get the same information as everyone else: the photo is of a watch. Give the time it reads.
15:58:00
